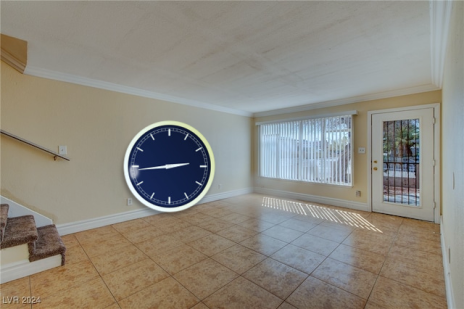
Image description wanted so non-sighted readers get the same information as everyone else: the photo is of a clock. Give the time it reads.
2:44
